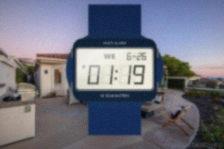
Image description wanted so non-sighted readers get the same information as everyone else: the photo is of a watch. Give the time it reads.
1:19
